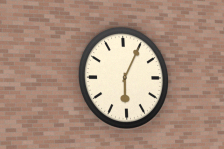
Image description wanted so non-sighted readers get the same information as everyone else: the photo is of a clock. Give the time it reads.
6:05
